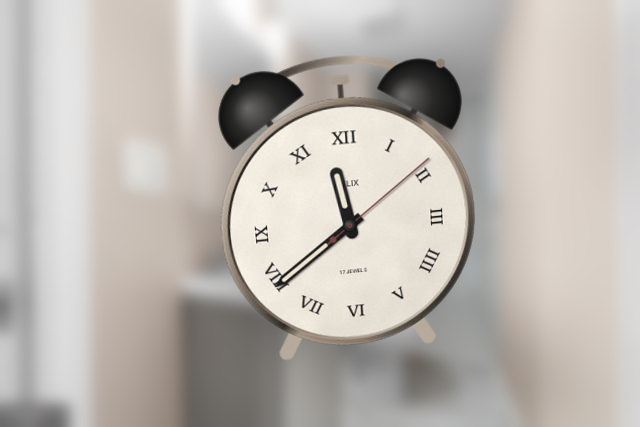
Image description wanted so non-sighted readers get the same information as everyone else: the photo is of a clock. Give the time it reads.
11:39:09
